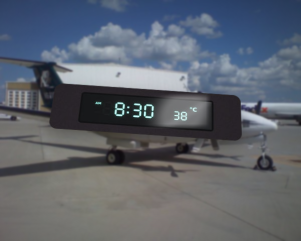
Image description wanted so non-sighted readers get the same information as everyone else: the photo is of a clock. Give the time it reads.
8:30
